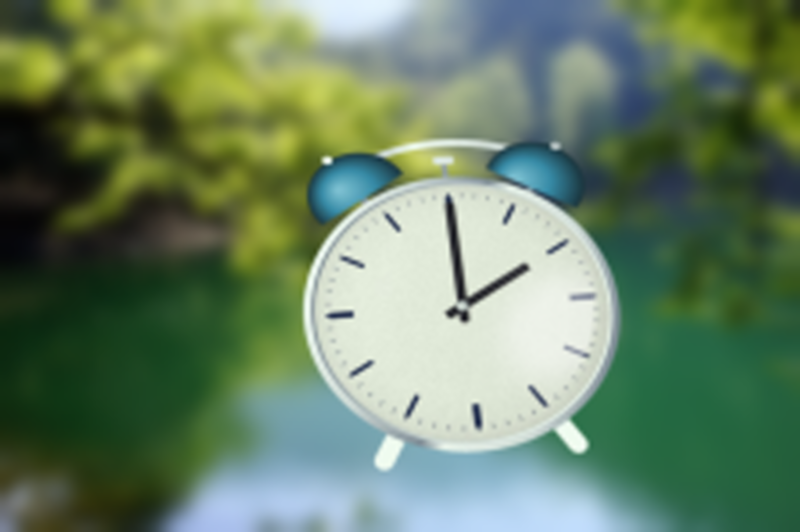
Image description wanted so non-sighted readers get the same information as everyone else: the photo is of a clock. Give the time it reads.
2:00
